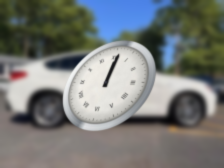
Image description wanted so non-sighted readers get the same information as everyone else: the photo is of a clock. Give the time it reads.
12:01
